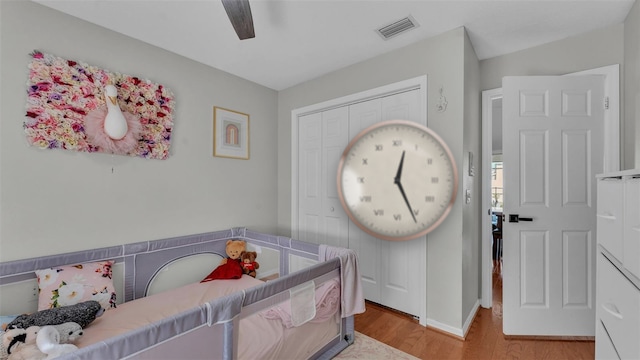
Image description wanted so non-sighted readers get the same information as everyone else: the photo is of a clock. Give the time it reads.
12:26
